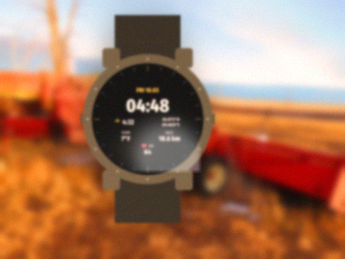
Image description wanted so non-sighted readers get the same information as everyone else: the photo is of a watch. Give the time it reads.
4:48
